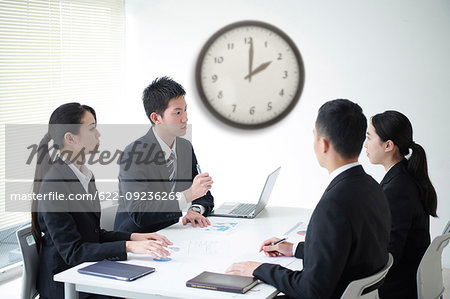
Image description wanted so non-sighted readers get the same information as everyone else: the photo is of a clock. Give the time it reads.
2:01
